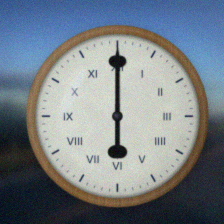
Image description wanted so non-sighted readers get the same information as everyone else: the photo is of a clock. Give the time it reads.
6:00
